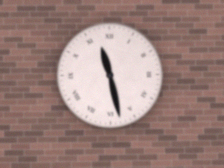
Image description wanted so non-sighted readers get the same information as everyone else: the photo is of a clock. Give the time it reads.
11:28
